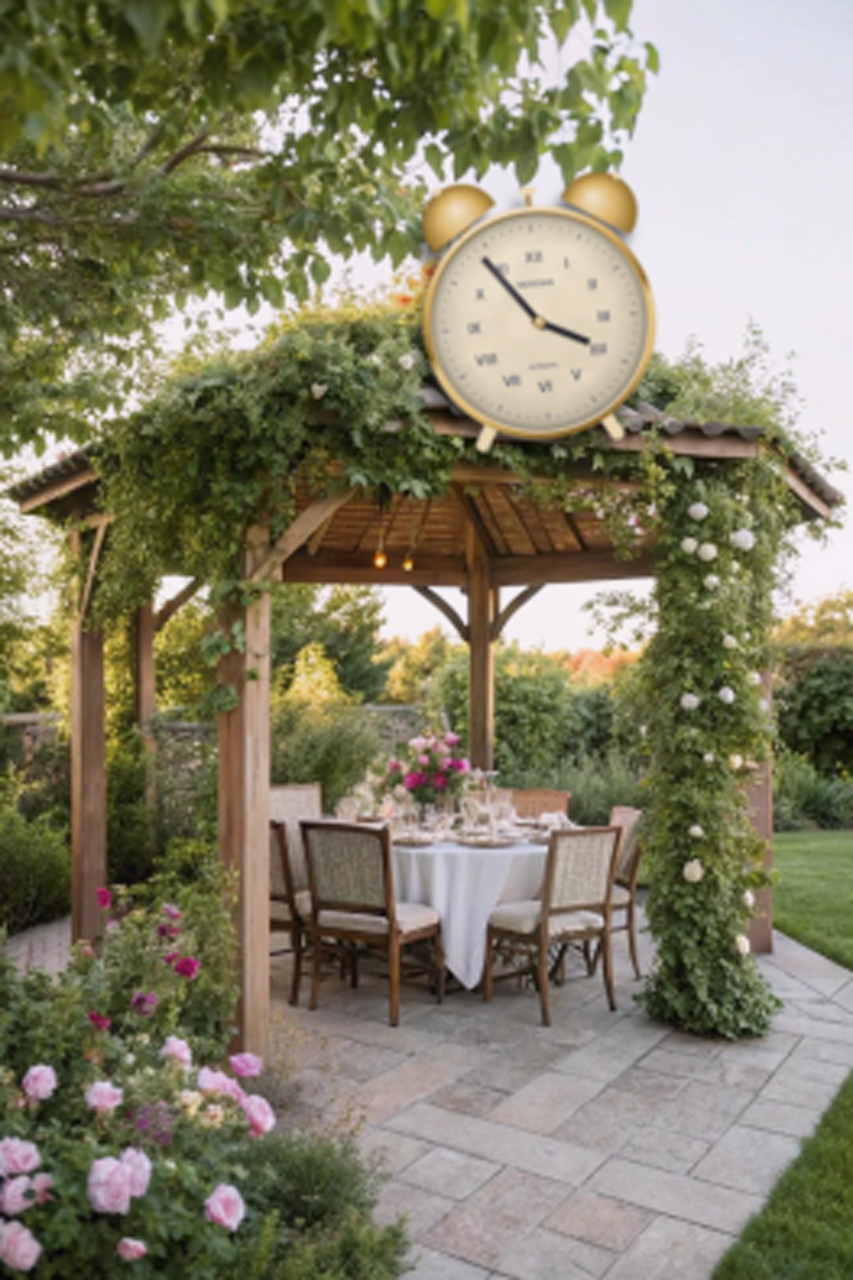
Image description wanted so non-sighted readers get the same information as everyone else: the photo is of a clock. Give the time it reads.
3:54
